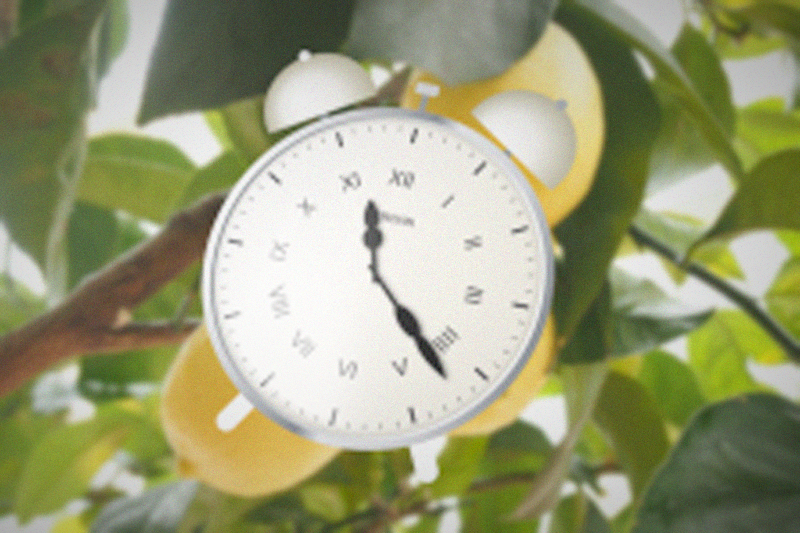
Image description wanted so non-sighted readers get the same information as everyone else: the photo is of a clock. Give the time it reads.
11:22
